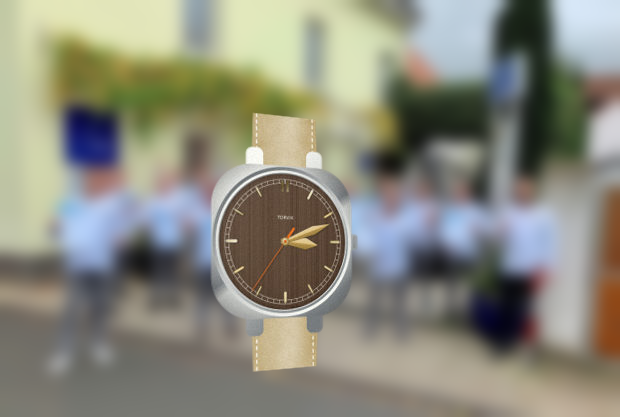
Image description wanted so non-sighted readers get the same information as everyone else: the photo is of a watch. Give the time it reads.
3:11:36
